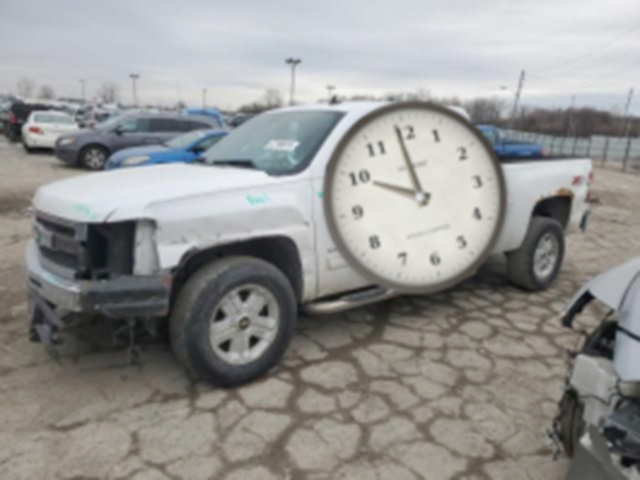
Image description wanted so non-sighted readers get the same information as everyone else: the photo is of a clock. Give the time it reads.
9:59
